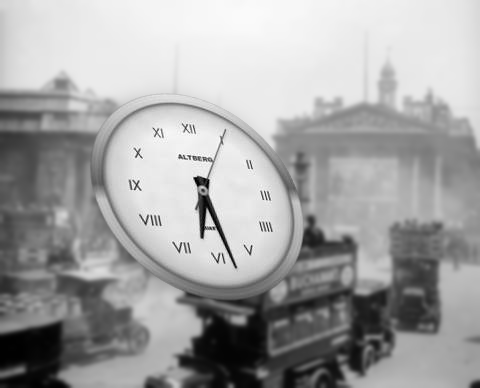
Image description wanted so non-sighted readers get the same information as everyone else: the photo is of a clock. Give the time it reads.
6:28:05
